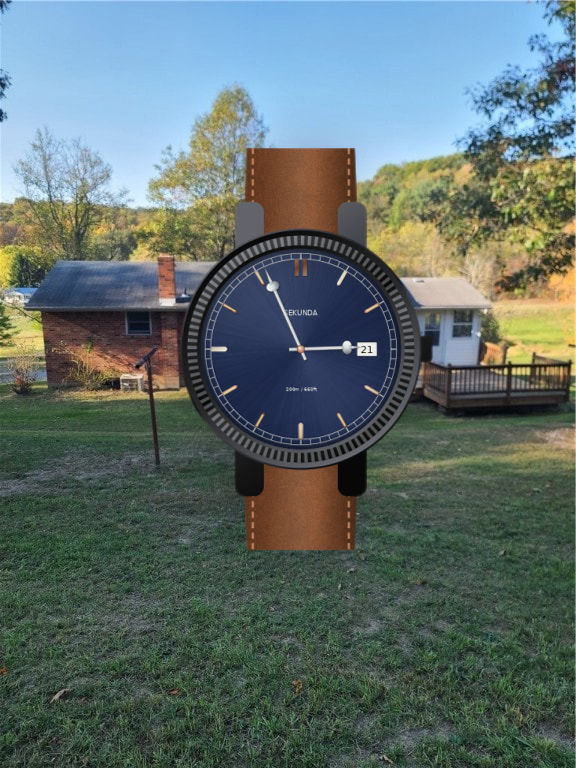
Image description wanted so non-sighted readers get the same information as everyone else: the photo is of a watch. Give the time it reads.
2:56
